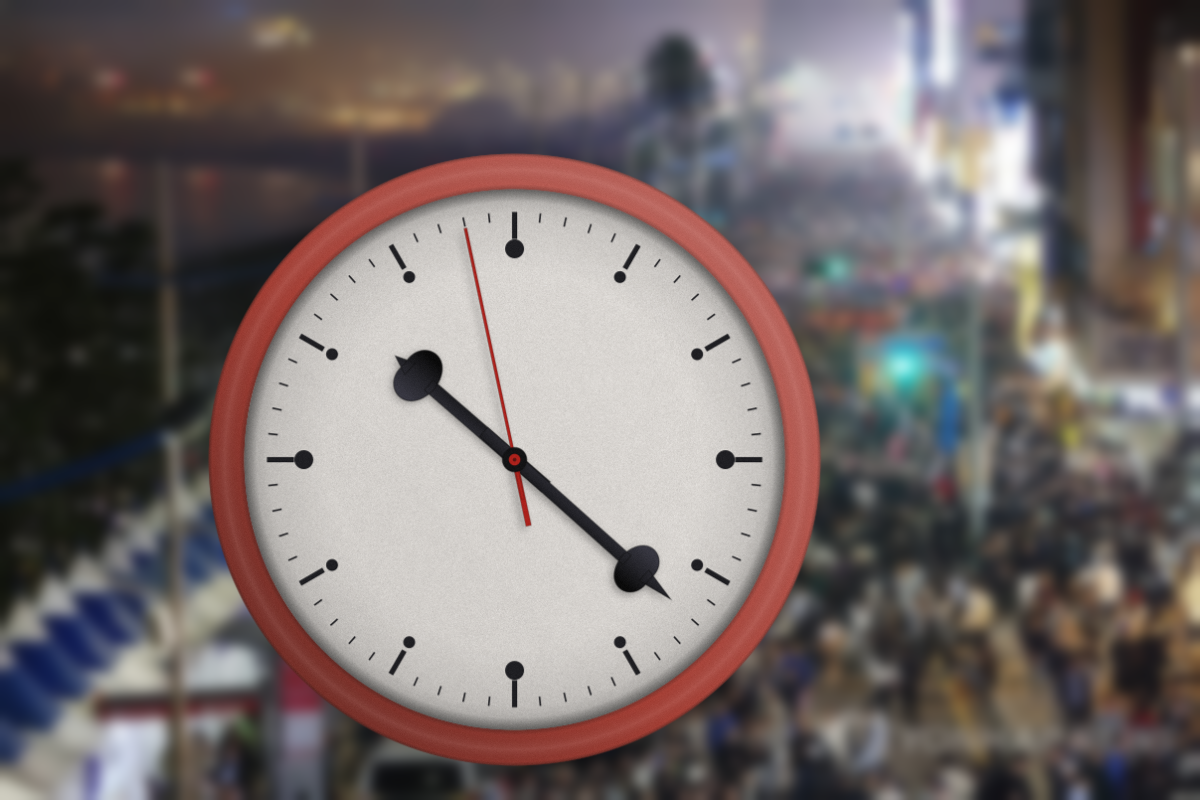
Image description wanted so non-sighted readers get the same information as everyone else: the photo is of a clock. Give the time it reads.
10:21:58
